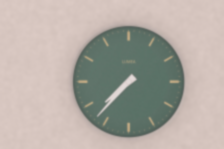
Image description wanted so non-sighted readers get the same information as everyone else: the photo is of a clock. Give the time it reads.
7:37
